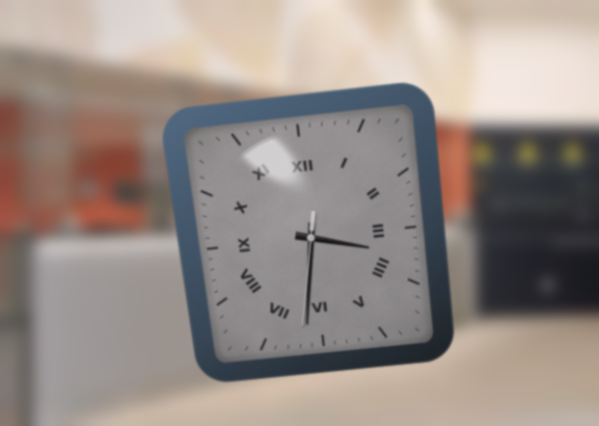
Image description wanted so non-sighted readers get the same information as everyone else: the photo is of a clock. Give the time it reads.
3:31:32
